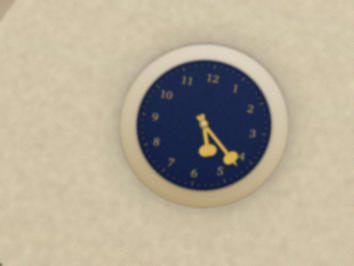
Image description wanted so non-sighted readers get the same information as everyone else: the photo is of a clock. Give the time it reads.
5:22
